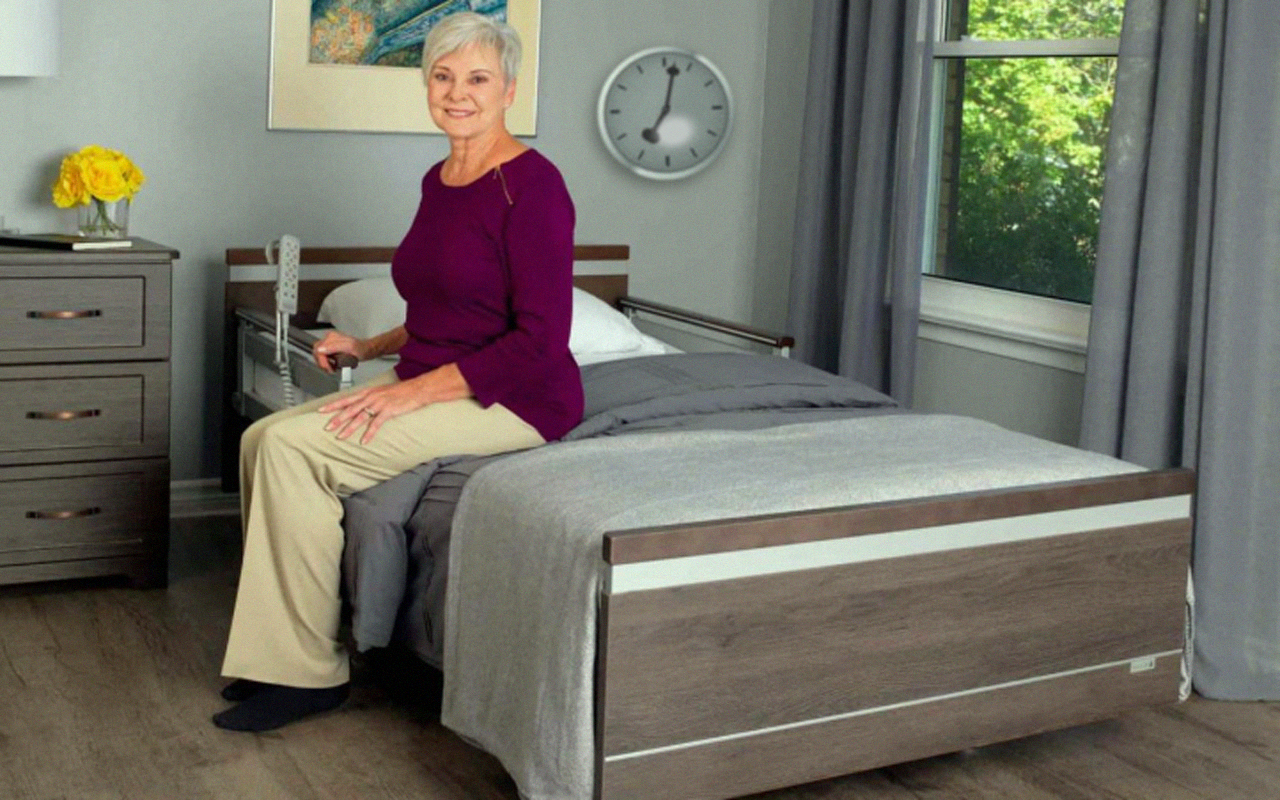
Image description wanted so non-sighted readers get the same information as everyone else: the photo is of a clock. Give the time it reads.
7:02
